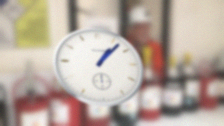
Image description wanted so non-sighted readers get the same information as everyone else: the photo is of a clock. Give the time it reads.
1:07
